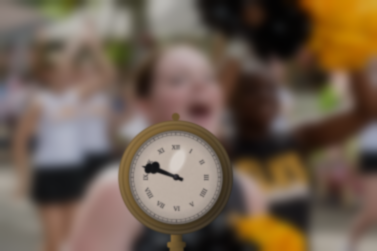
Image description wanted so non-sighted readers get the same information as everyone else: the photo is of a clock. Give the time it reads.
9:48
